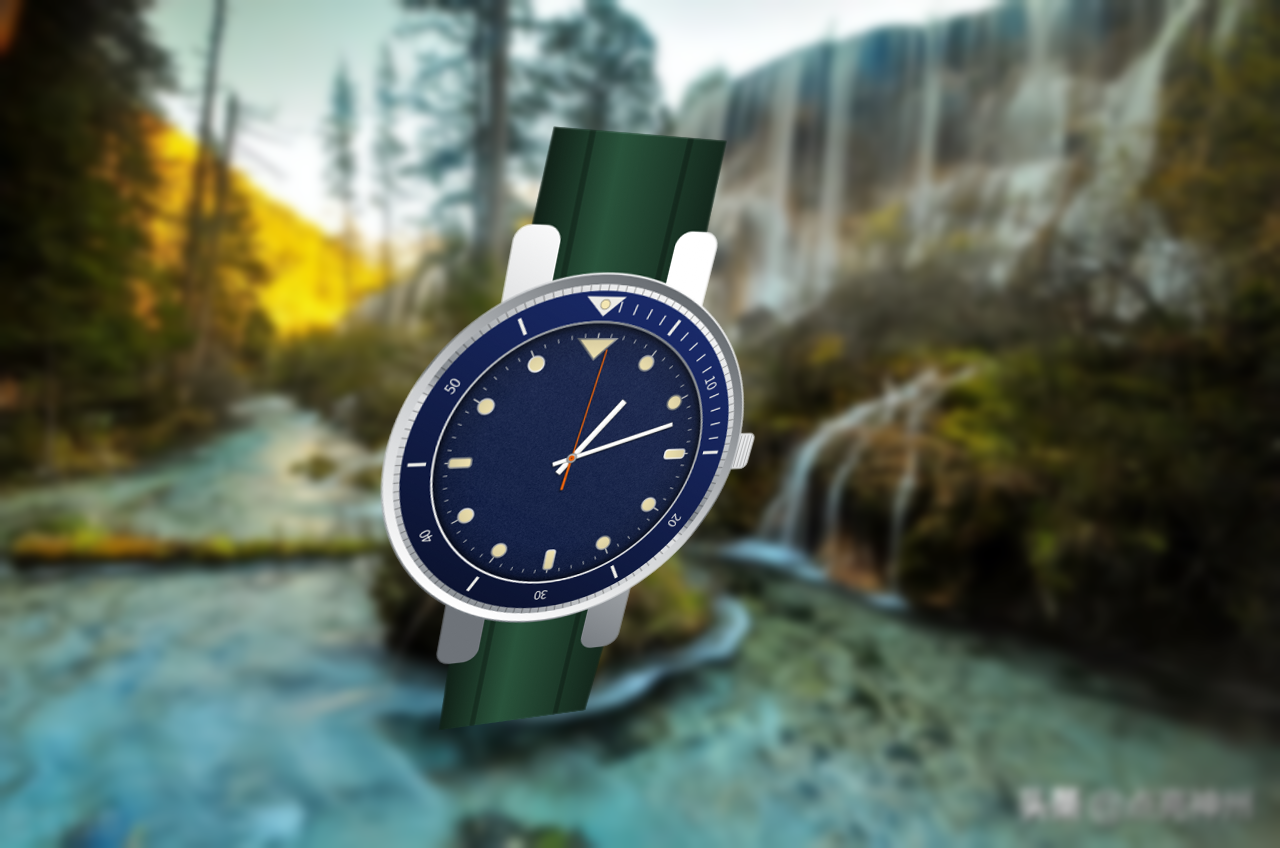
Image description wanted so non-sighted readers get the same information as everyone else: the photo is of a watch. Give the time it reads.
1:12:01
